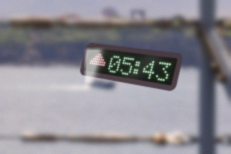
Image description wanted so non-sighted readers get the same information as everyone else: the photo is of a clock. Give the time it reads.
5:43
